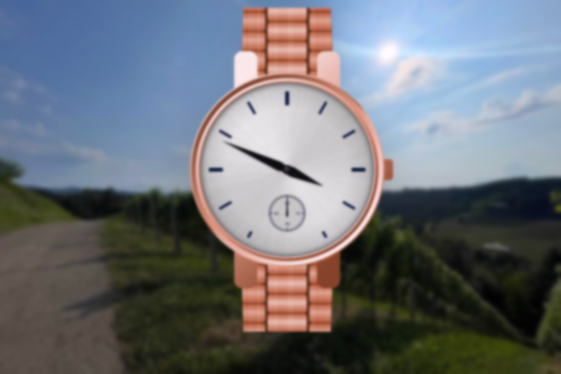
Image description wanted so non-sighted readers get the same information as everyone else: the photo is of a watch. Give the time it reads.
3:49
